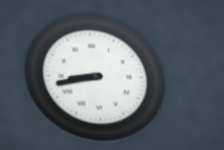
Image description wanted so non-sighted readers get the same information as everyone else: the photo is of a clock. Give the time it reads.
8:43
